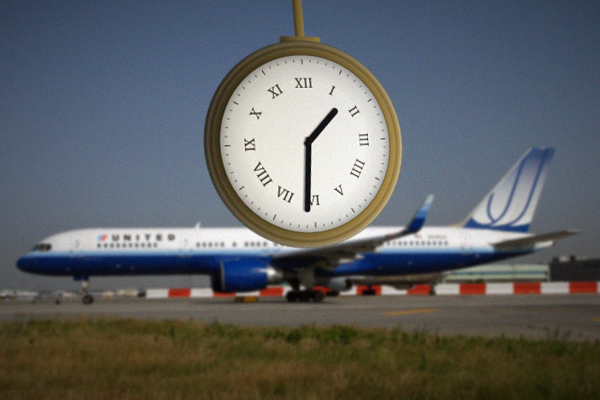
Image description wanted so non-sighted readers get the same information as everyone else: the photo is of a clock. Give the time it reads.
1:31
